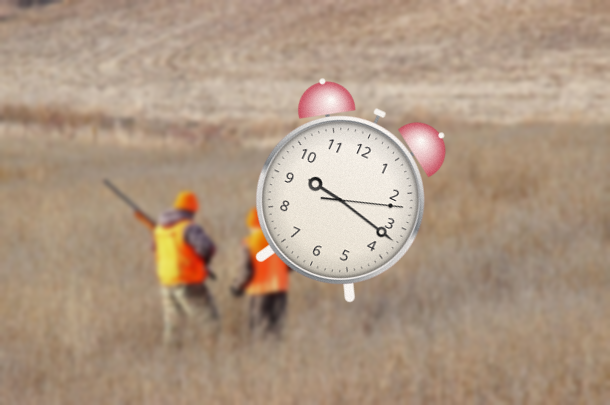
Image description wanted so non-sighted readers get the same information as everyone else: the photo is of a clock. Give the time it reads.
9:17:12
